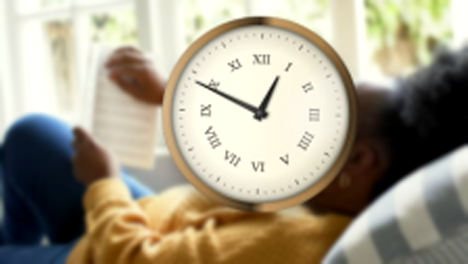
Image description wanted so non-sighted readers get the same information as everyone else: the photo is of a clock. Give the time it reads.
12:49
